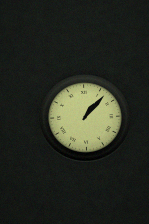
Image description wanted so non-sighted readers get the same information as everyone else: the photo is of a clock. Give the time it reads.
1:07
